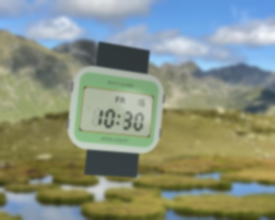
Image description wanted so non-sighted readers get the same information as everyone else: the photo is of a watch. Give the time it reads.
10:30
